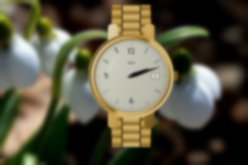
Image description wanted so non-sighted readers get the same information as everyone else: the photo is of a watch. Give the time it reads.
2:12
